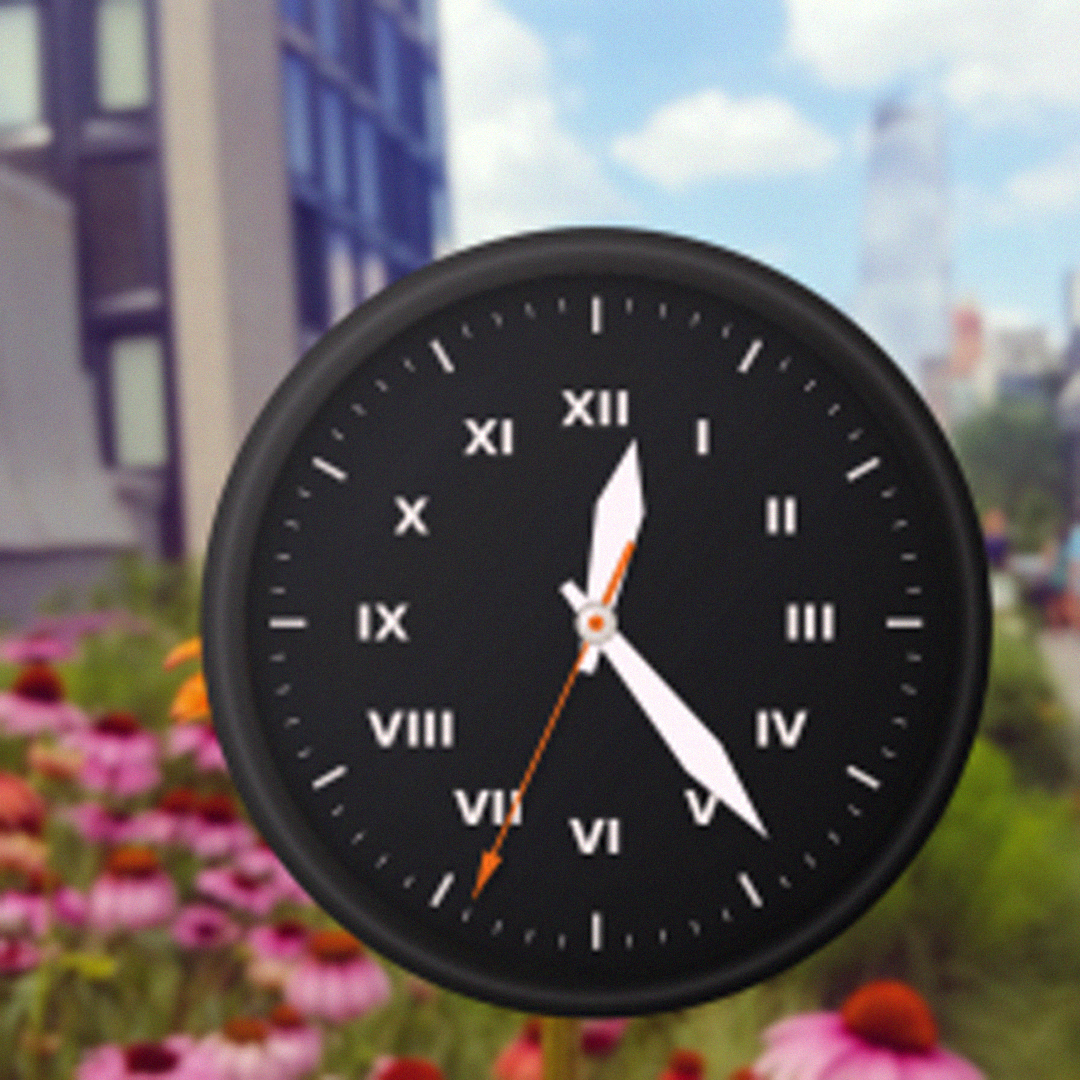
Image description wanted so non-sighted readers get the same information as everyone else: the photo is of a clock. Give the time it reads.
12:23:34
